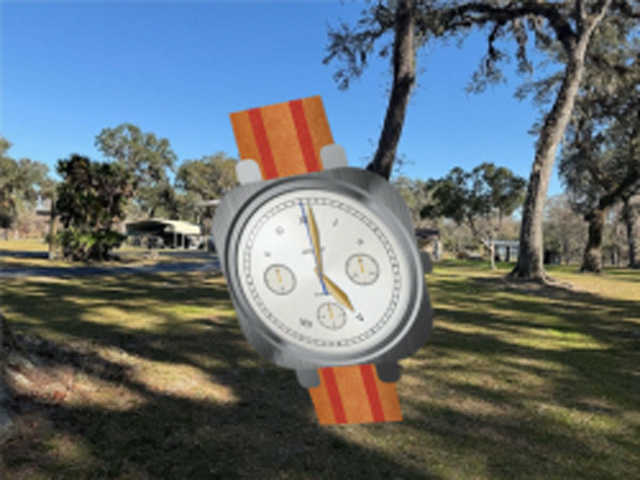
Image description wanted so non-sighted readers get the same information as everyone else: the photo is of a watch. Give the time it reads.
5:01
